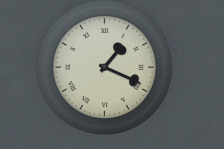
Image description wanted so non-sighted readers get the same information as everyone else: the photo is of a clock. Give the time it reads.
1:19
